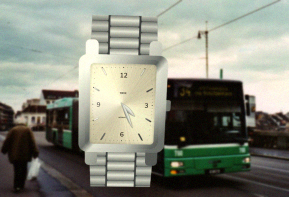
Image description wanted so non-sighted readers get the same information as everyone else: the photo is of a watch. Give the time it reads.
4:26
